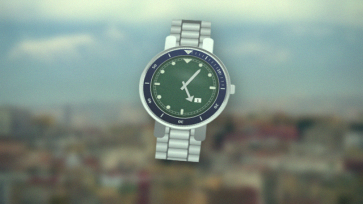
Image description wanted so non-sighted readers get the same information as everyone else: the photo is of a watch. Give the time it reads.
5:06
